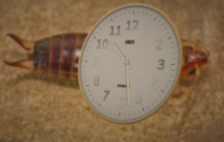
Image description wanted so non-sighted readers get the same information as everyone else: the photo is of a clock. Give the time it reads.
10:28
